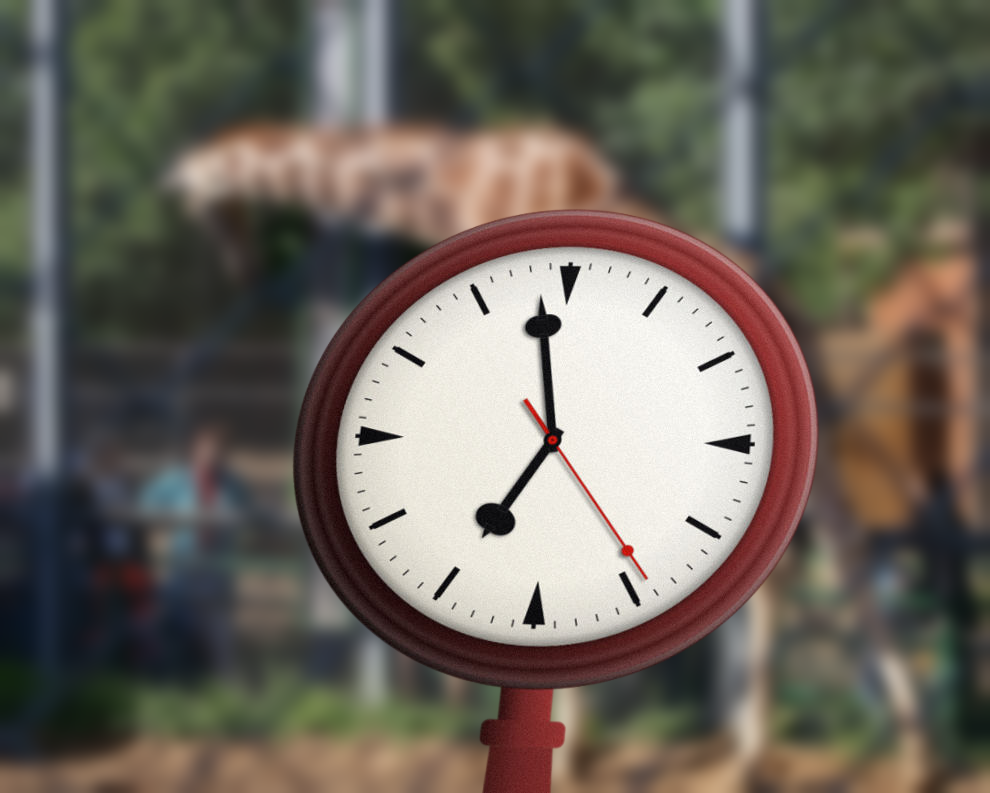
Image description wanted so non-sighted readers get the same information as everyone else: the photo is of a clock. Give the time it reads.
6:58:24
